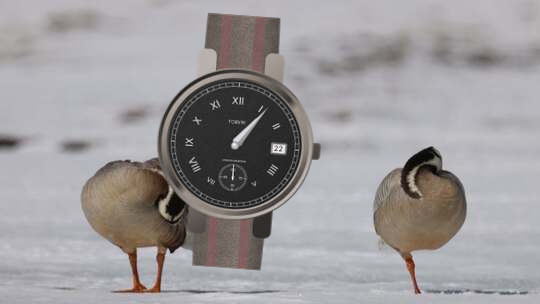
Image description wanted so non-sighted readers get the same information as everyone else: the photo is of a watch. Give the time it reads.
1:06
